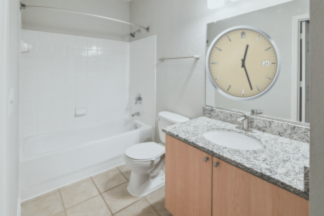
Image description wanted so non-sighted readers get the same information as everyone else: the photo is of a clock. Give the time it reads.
12:27
